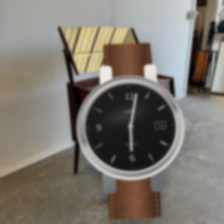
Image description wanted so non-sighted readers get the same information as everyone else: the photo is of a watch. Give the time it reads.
6:02
